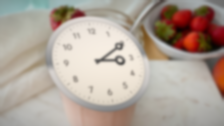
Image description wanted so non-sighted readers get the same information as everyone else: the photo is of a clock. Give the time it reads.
3:10
